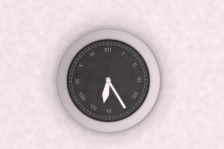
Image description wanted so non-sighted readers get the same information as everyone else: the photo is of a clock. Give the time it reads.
6:25
